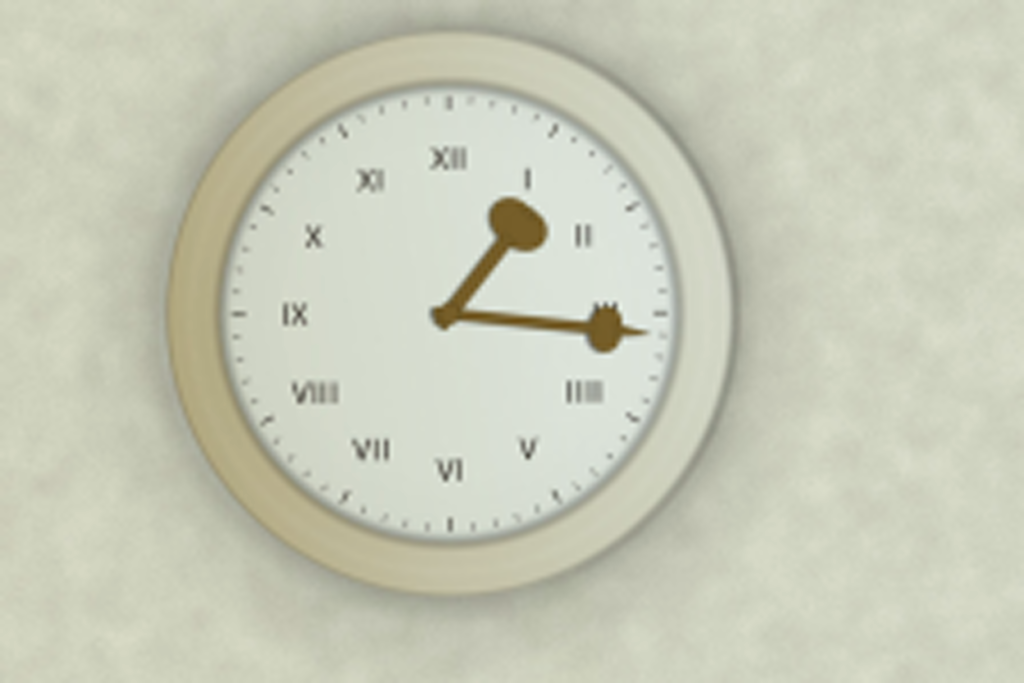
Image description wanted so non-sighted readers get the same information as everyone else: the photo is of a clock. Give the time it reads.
1:16
